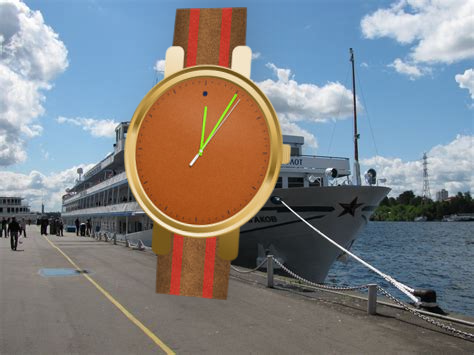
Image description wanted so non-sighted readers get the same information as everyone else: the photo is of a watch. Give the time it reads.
12:05:06
